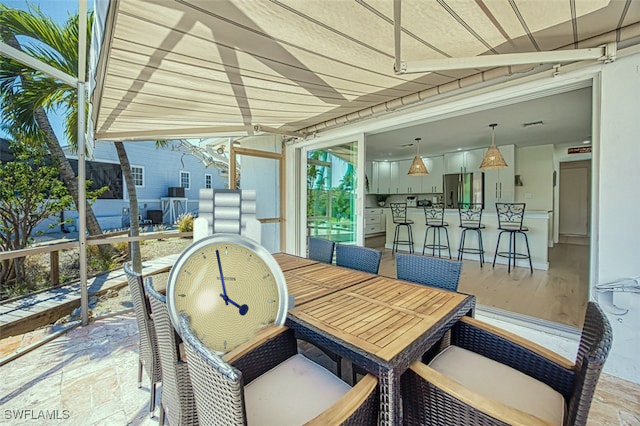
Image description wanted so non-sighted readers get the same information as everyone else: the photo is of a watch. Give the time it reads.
3:58
